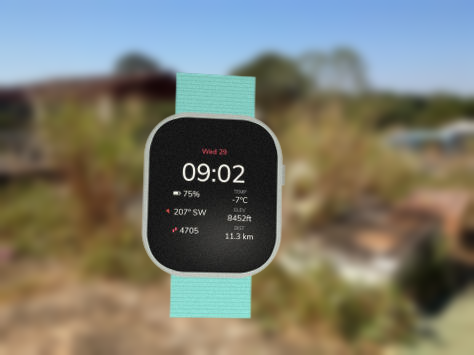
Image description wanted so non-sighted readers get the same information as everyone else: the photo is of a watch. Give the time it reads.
9:02
